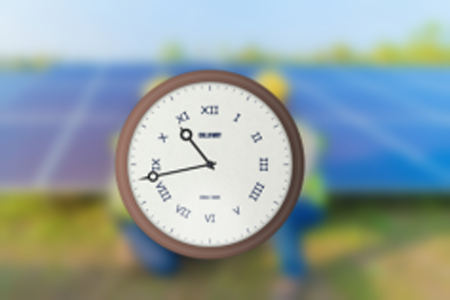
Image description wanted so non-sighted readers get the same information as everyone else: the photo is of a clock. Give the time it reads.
10:43
